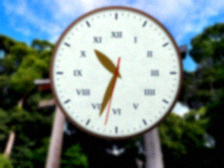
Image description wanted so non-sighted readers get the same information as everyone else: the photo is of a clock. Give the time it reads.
10:33:32
